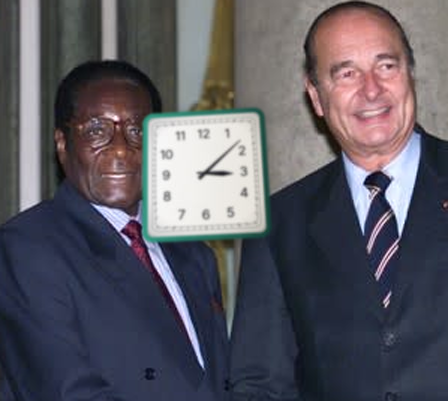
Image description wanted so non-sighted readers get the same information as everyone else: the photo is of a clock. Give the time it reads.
3:08
